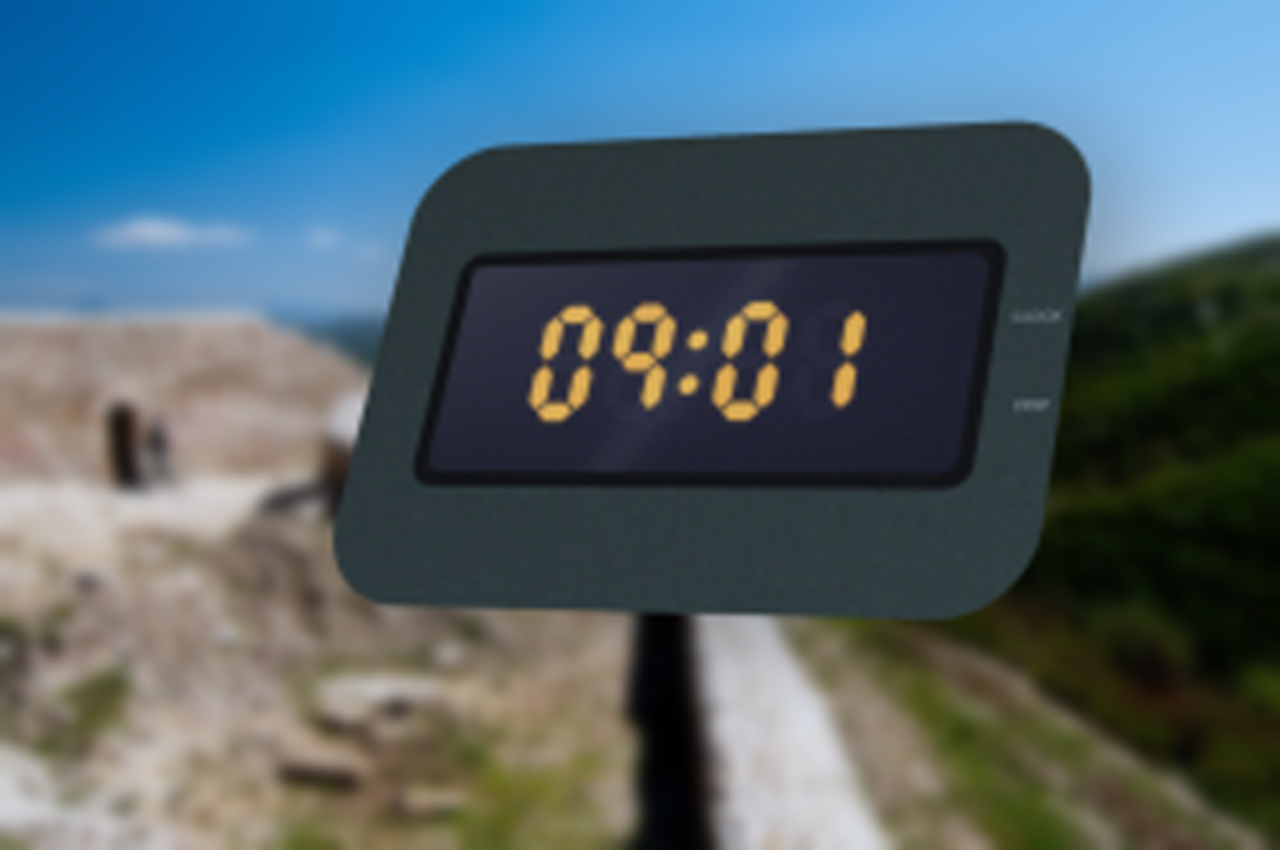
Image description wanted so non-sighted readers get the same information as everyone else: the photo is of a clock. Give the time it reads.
9:01
